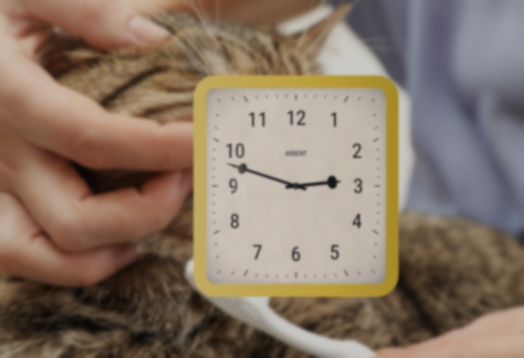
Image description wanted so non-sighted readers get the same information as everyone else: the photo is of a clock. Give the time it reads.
2:48
